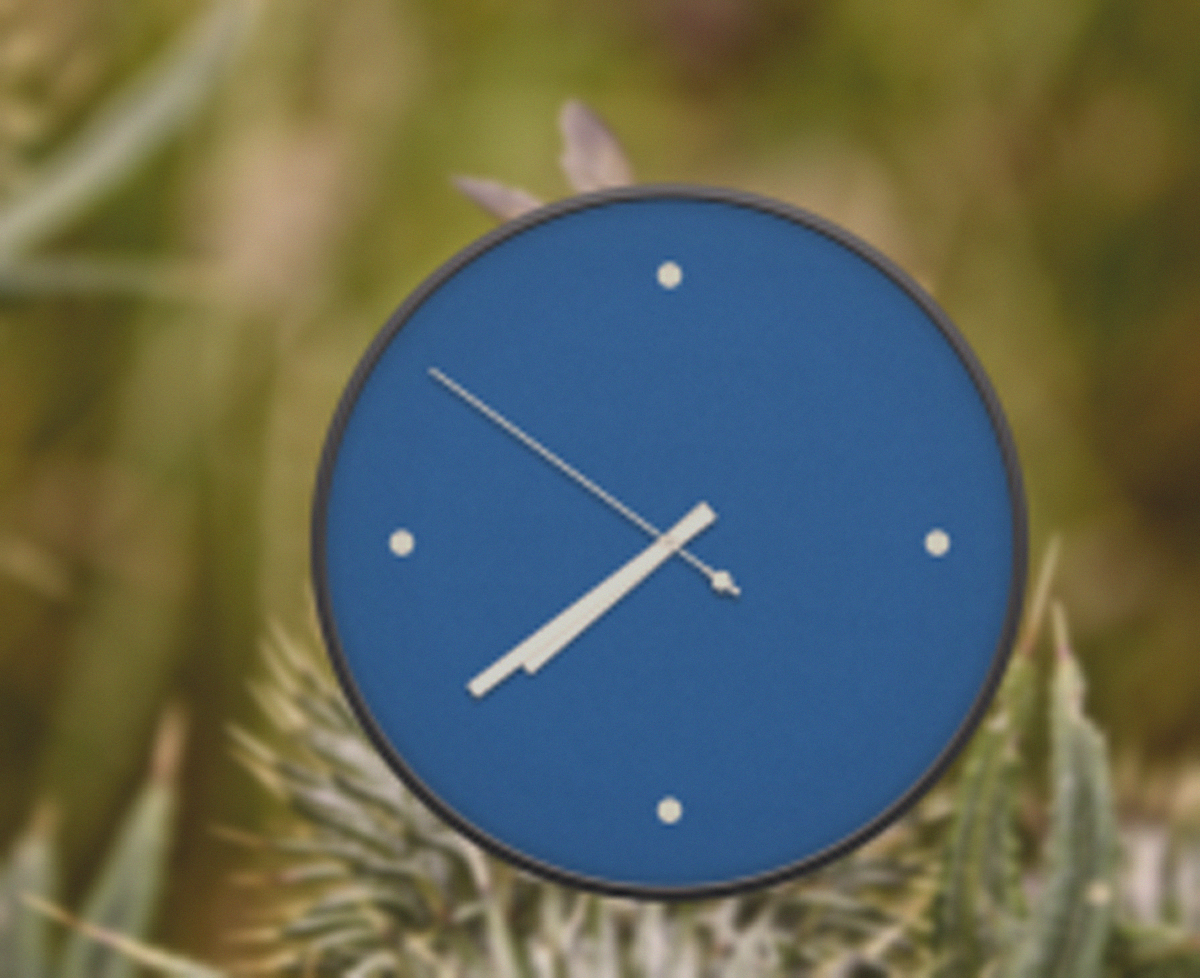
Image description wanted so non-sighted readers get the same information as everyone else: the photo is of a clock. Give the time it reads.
7:38:51
